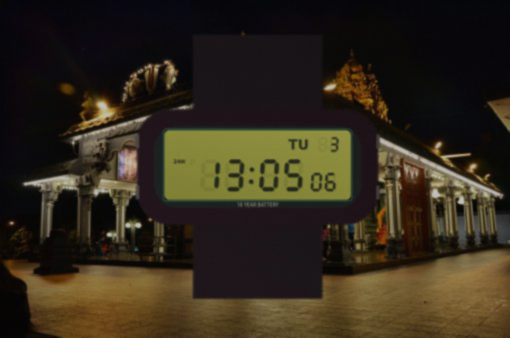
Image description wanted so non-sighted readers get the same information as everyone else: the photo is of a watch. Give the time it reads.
13:05:06
